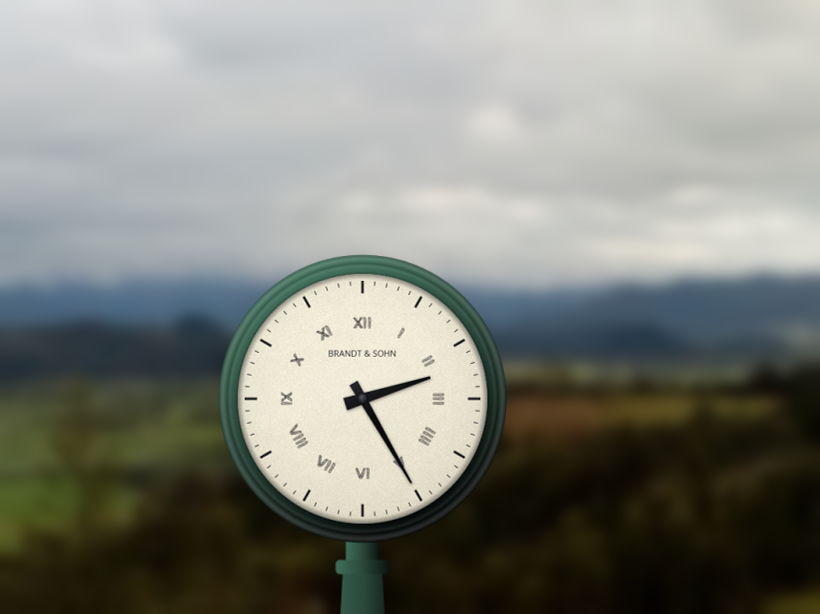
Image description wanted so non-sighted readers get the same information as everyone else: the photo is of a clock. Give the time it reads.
2:25
